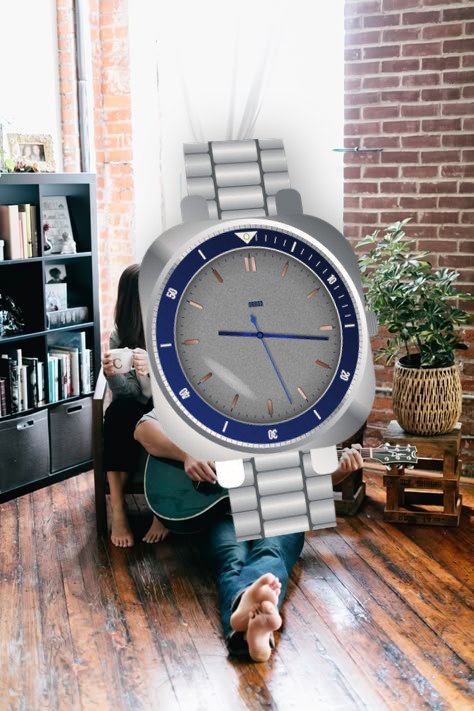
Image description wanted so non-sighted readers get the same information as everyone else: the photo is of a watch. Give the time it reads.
9:16:27
